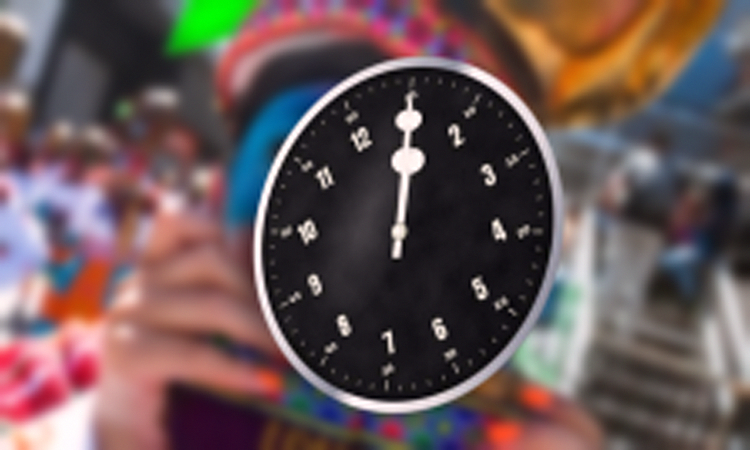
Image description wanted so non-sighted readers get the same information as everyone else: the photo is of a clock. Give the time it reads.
1:05
